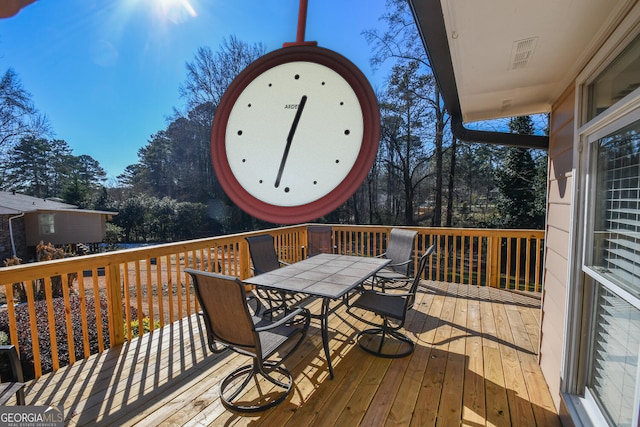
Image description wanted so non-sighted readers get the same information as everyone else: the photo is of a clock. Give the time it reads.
12:32
